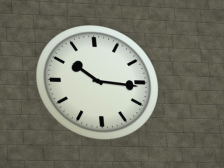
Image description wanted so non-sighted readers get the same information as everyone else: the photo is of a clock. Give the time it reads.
10:16
